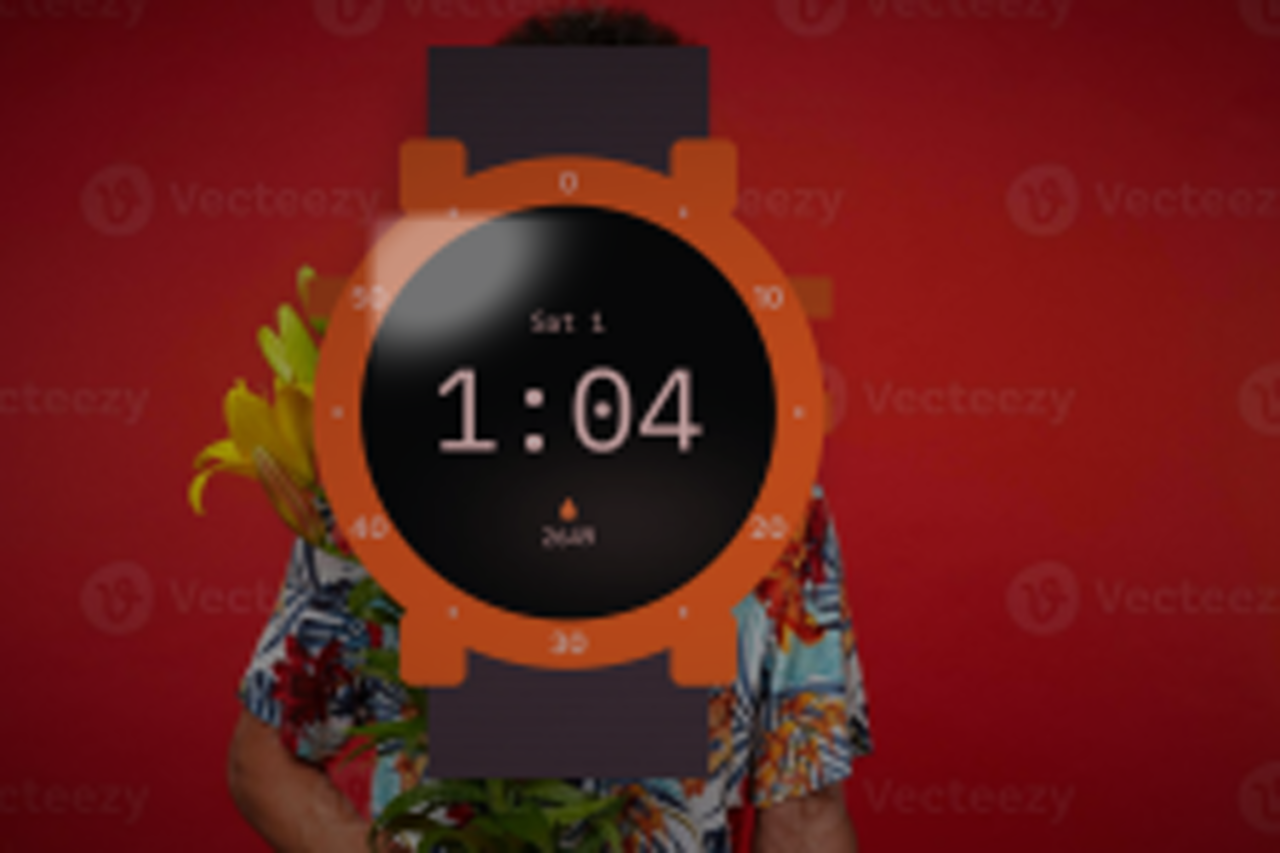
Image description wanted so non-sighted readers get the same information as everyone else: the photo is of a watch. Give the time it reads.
1:04
